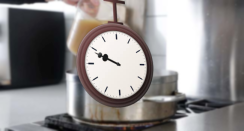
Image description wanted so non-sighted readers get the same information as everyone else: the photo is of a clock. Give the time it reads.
9:49
